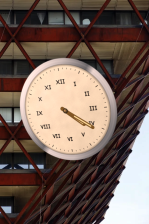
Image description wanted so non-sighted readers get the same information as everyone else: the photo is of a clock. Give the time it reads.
4:21
